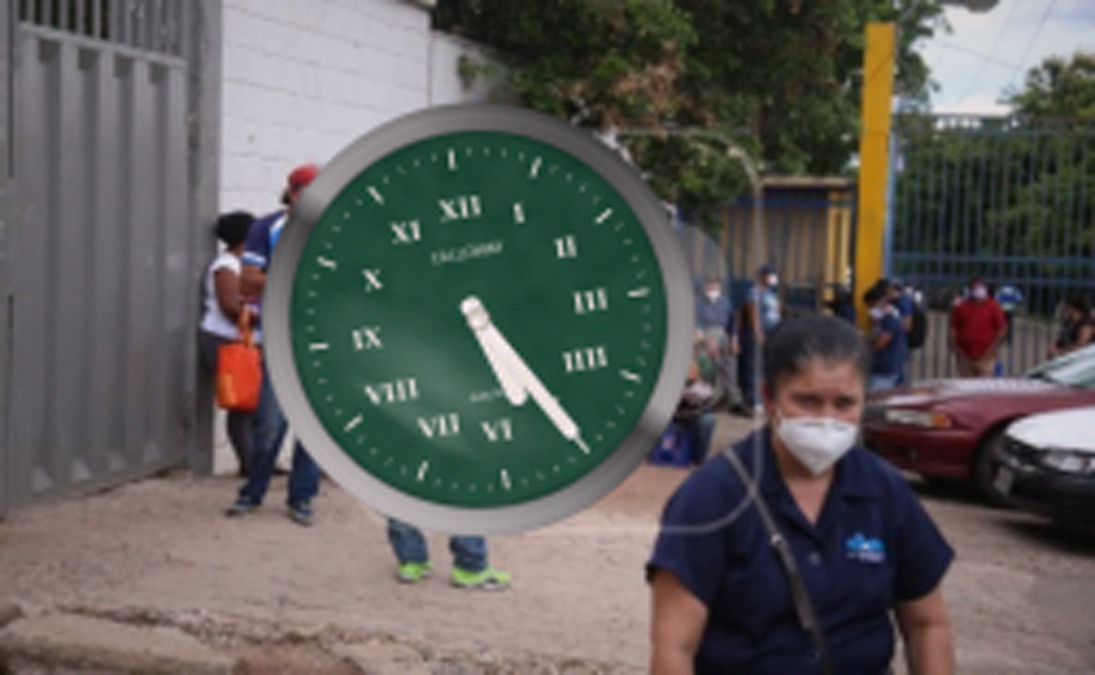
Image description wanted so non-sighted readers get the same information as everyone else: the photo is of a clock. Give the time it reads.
5:25
